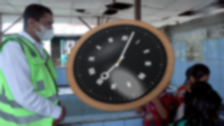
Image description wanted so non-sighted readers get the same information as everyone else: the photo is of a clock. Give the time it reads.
7:02
